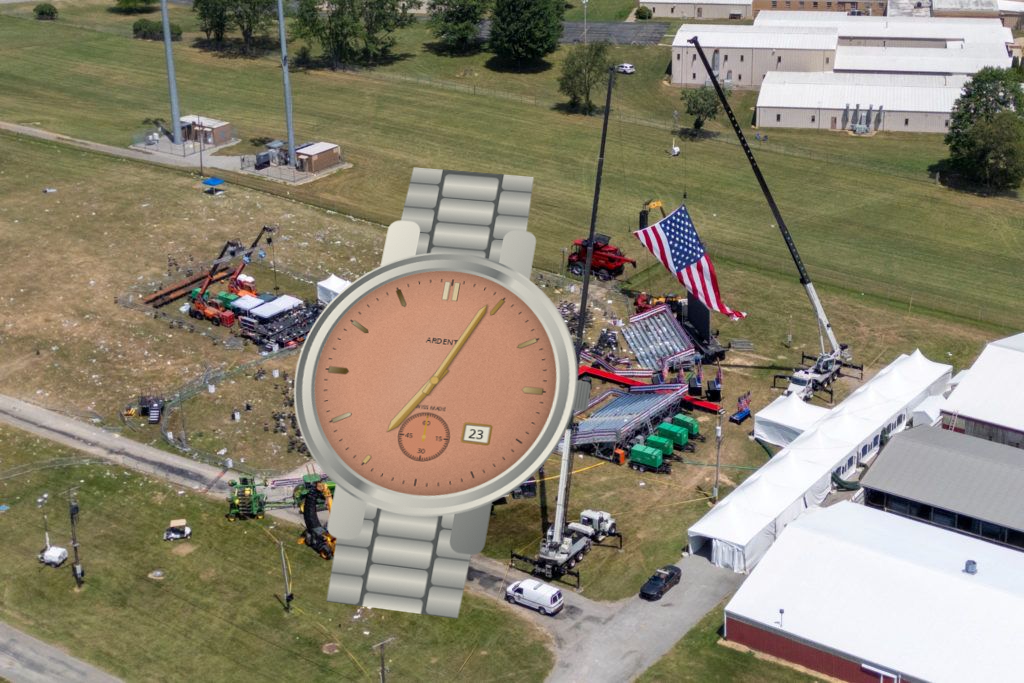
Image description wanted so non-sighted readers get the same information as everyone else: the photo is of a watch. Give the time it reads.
7:04
